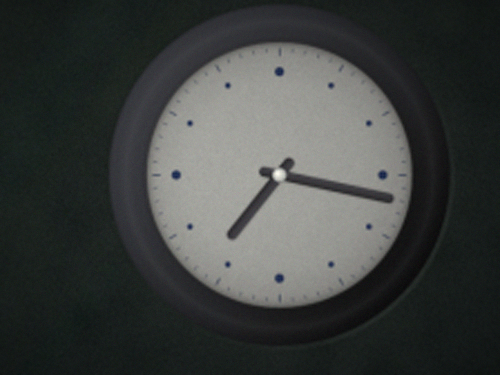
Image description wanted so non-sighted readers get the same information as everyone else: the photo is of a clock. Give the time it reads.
7:17
